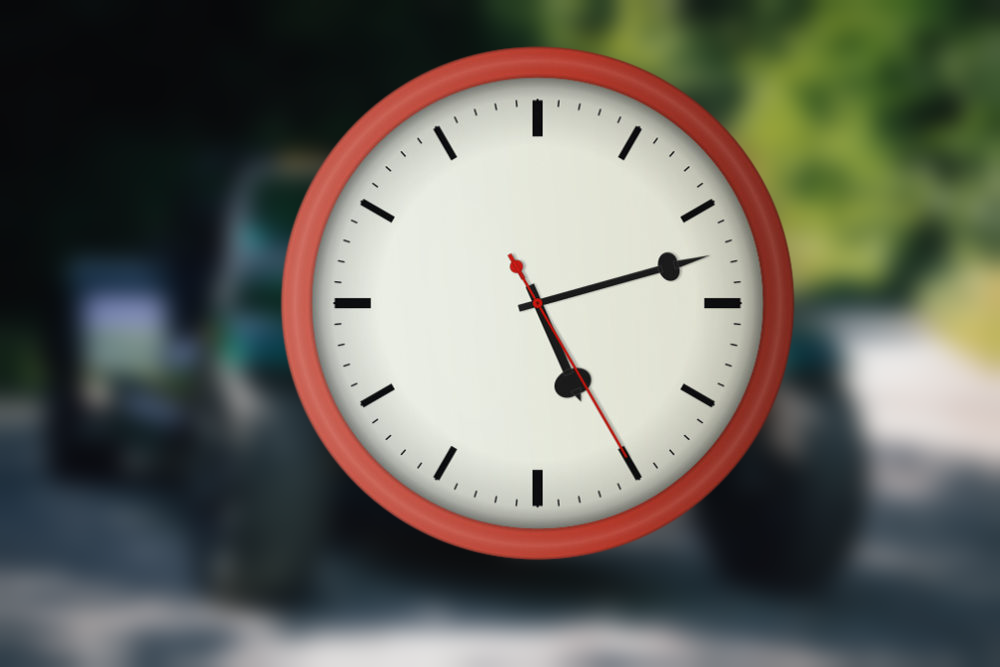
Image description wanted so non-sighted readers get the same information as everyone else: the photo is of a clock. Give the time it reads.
5:12:25
